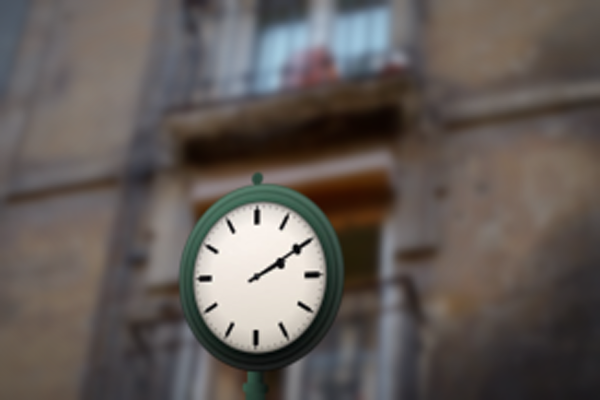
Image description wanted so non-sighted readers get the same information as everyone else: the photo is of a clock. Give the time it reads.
2:10
